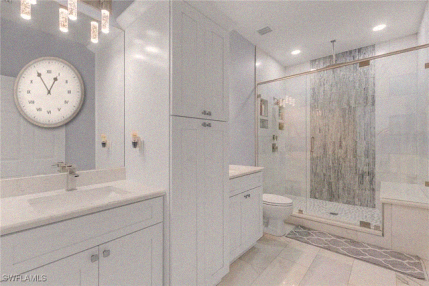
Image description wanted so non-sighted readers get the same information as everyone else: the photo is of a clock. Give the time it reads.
12:55
